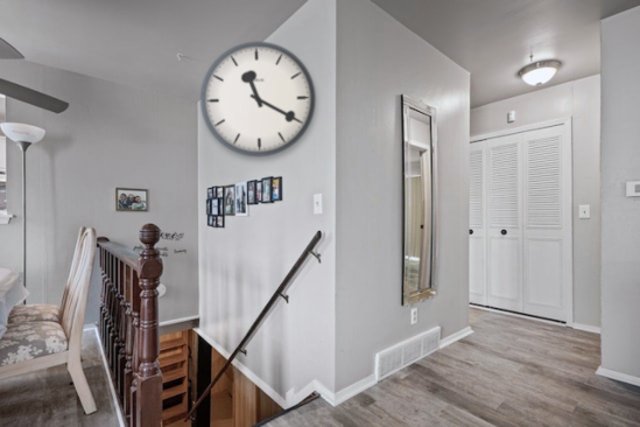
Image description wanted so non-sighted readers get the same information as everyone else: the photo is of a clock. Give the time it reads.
11:20
